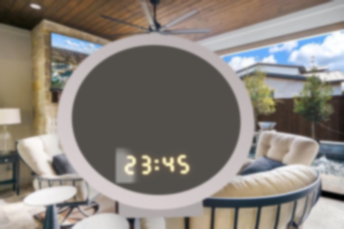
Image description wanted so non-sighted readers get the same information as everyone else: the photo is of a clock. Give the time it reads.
23:45
